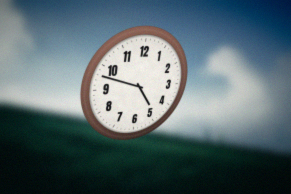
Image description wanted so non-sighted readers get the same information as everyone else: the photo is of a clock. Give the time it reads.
4:48
